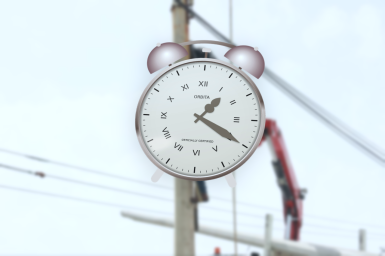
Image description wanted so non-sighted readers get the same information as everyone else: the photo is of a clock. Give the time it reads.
1:20
